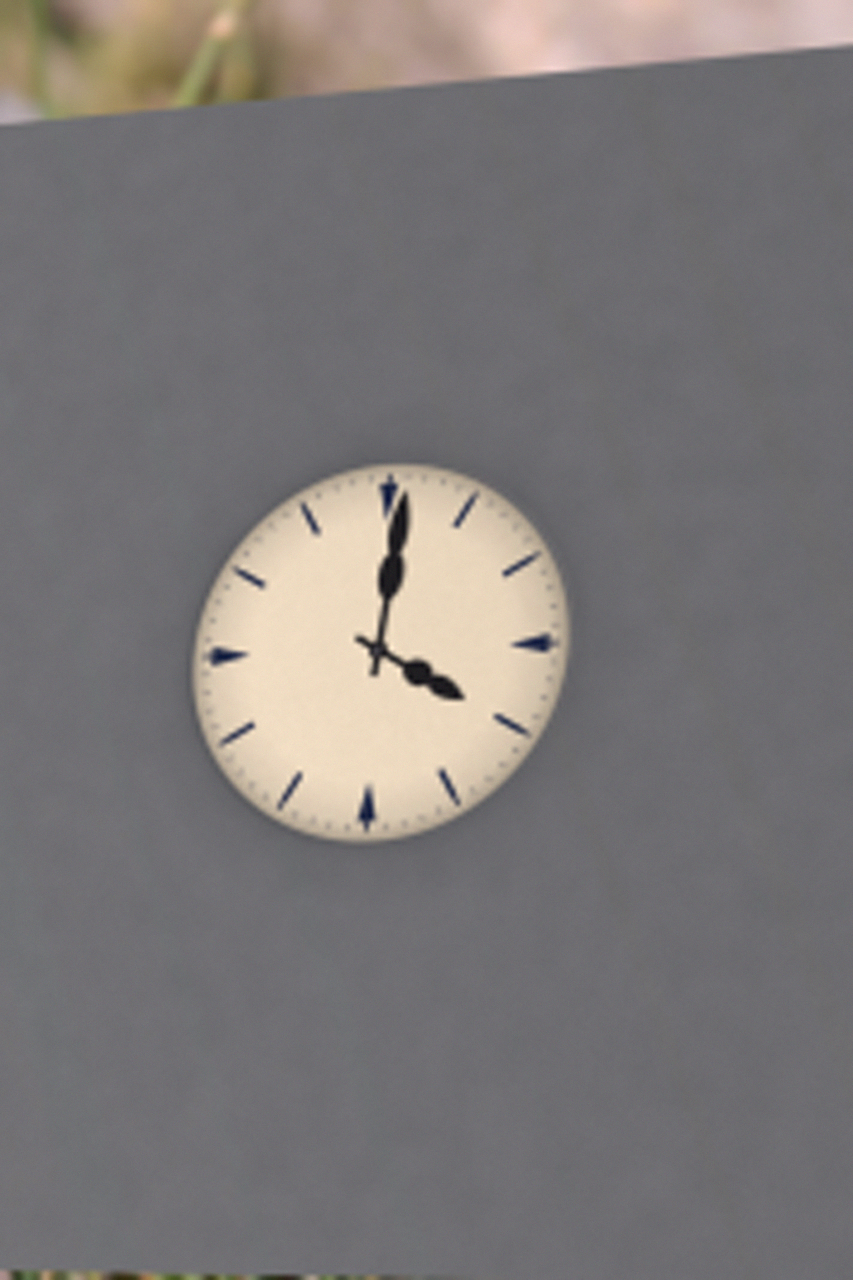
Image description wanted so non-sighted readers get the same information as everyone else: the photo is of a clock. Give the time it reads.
4:01
